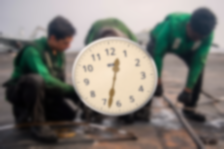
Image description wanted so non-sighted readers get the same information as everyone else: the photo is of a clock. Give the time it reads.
12:33
